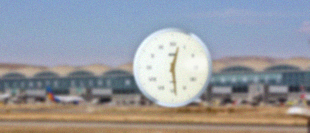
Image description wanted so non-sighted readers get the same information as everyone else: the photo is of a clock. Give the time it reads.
12:29
